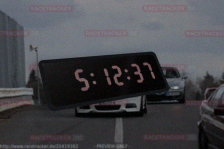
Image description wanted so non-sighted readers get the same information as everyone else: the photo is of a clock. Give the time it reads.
5:12:37
